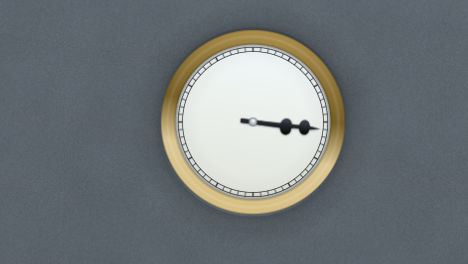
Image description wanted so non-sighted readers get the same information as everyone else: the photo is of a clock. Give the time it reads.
3:16
